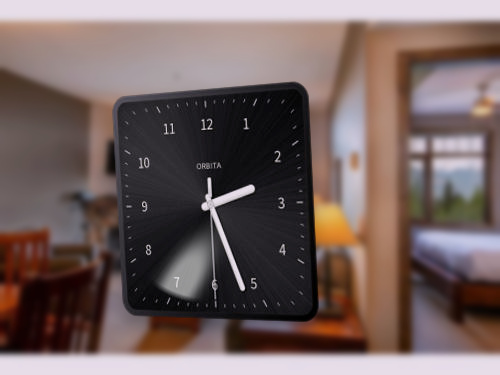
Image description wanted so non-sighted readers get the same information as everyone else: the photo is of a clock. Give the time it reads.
2:26:30
